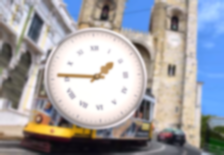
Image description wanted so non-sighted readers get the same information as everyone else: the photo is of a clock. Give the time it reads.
1:46
